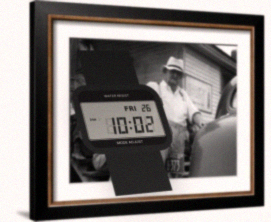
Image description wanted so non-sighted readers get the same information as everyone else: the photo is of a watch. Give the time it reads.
10:02
